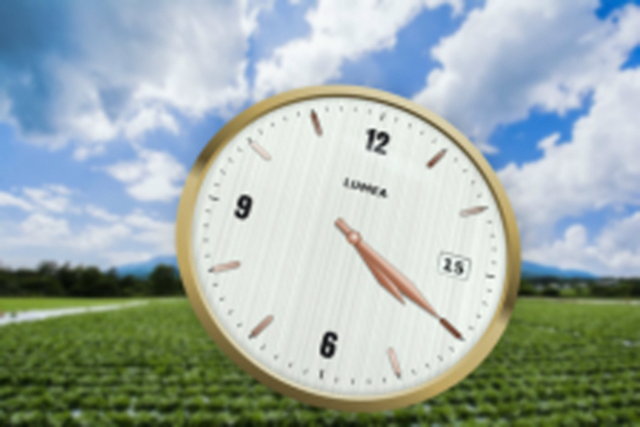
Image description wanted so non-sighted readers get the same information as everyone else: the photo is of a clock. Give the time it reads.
4:20
